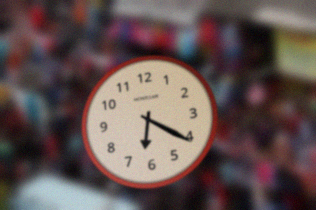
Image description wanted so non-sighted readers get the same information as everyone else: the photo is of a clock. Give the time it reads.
6:21
